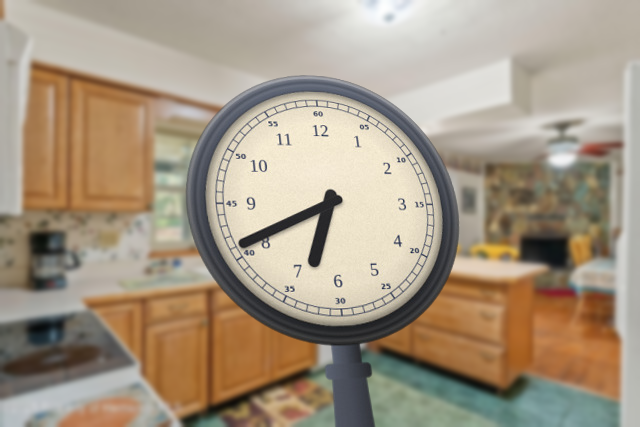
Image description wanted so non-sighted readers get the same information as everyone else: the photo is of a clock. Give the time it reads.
6:41
